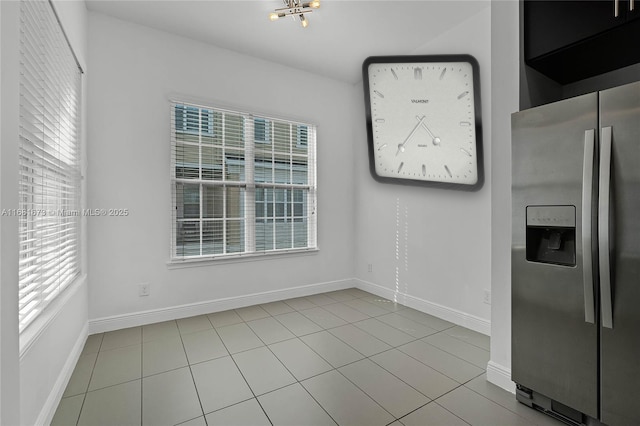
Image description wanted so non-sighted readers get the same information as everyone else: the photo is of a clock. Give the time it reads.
4:37
